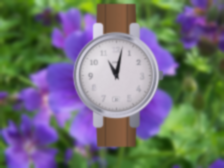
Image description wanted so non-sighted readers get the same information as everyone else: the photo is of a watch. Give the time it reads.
11:02
